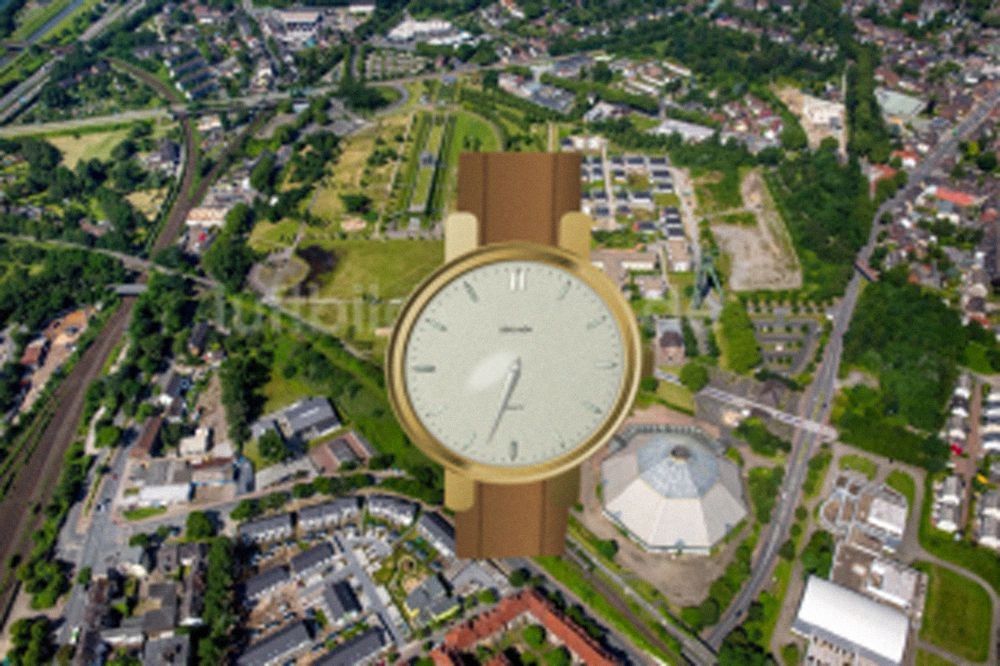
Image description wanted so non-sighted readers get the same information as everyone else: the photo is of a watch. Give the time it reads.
6:33
